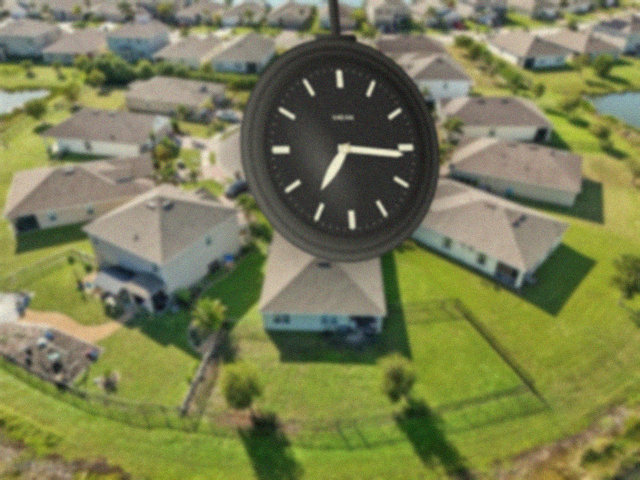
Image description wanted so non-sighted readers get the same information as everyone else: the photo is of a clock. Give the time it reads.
7:16
